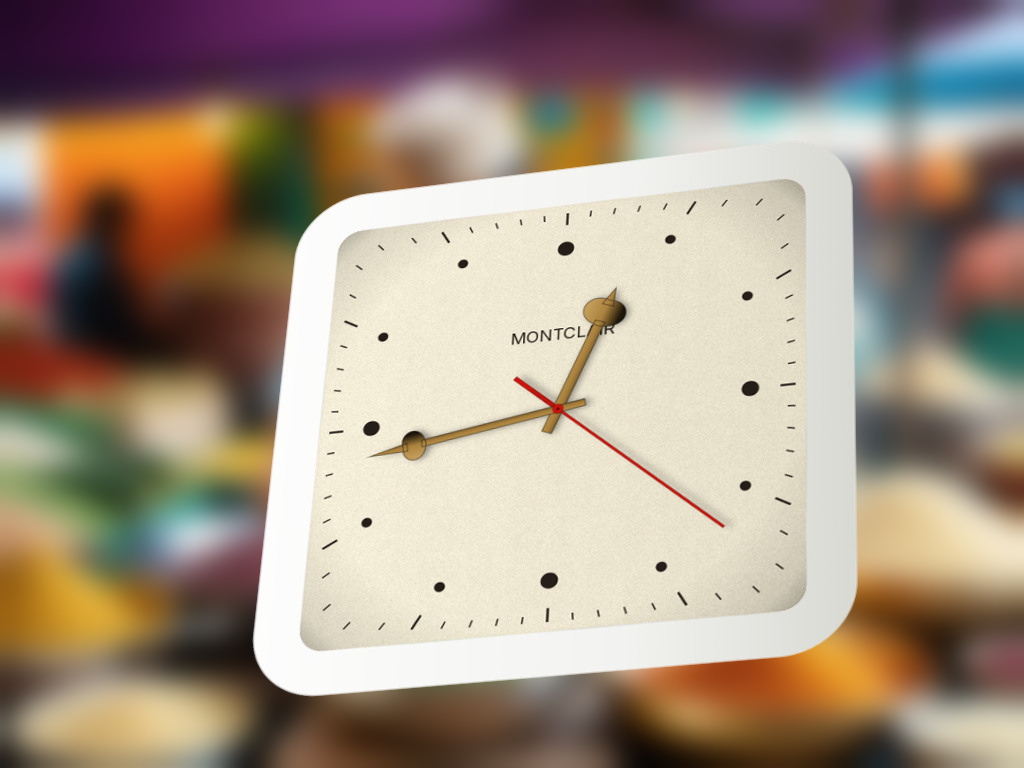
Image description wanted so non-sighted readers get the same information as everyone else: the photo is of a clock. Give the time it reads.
12:43:22
